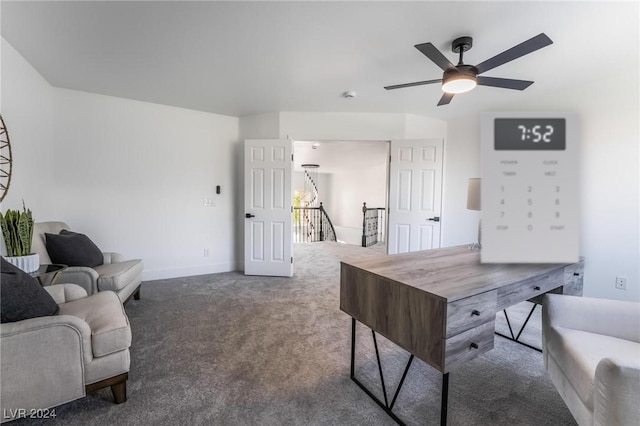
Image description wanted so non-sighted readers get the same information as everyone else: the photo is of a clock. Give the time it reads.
7:52
